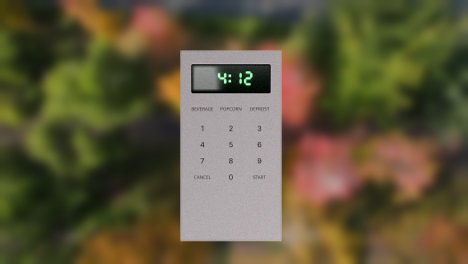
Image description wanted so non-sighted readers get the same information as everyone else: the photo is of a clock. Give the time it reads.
4:12
